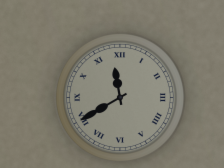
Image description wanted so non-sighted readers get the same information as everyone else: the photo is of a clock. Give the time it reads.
11:40
